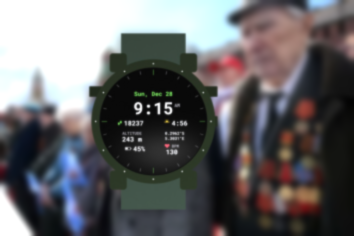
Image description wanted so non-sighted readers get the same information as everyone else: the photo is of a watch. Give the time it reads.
9:15
